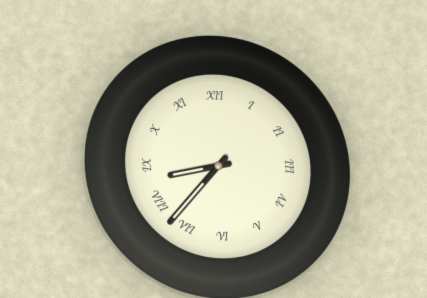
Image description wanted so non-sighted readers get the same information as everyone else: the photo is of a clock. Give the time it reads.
8:37
